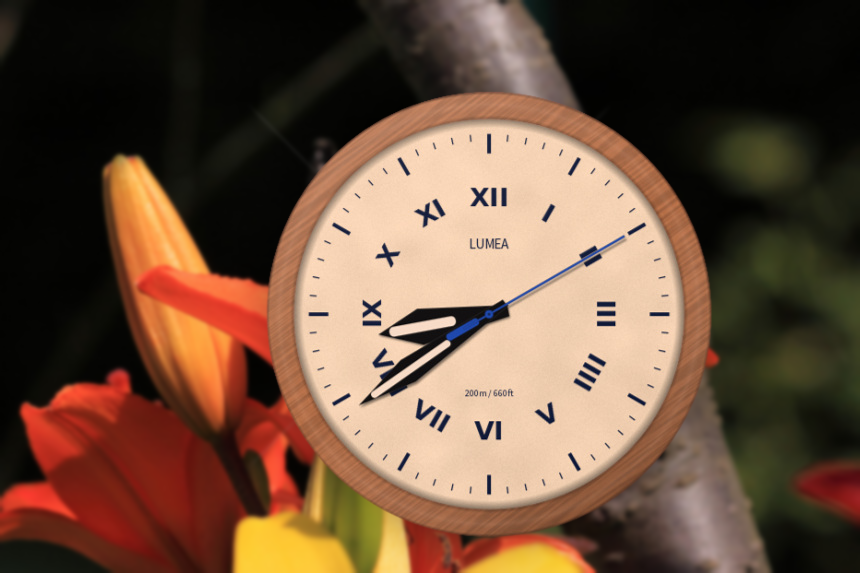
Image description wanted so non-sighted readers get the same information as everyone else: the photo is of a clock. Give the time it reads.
8:39:10
